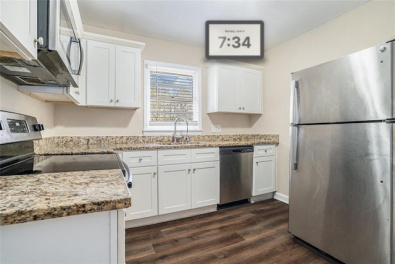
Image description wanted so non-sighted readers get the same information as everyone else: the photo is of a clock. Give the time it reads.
7:34
